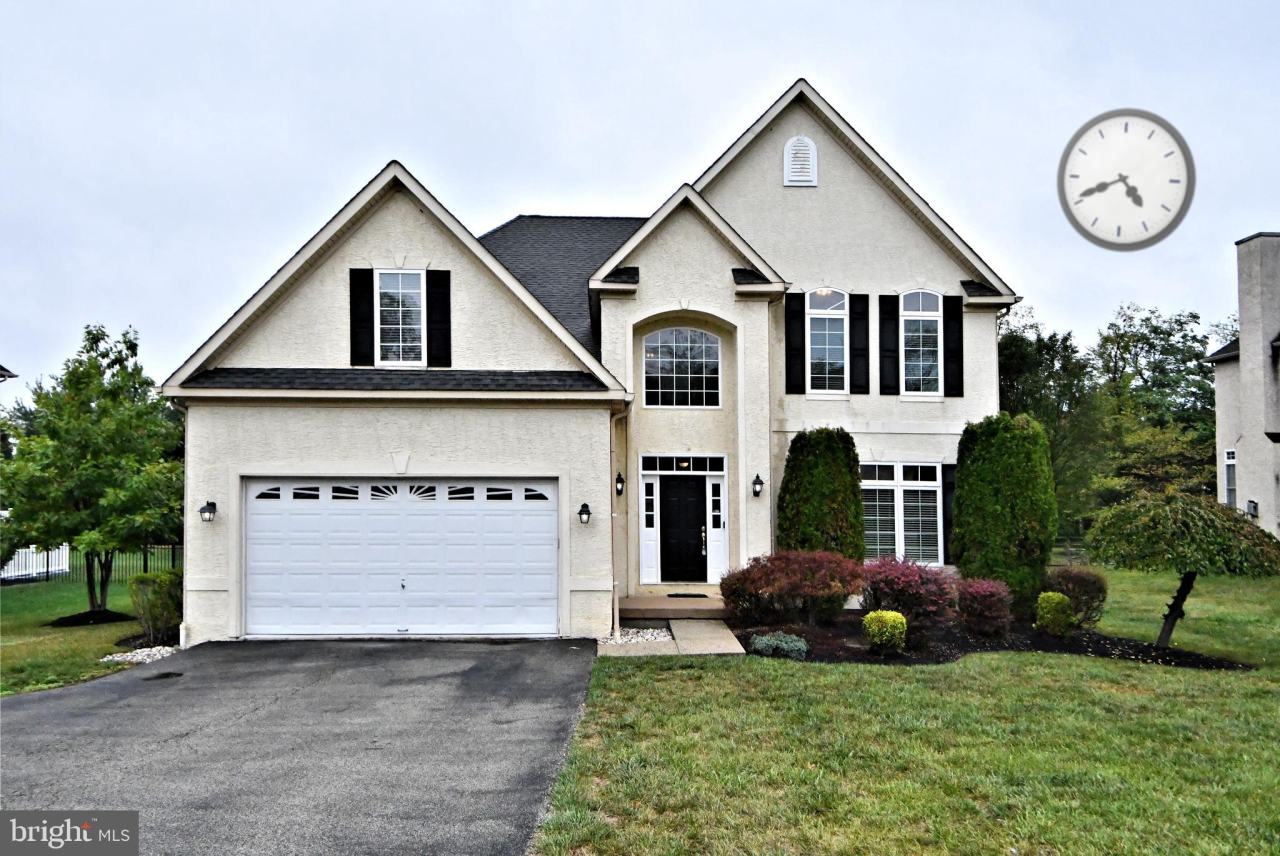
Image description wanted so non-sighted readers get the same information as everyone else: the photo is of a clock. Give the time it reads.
4:41
